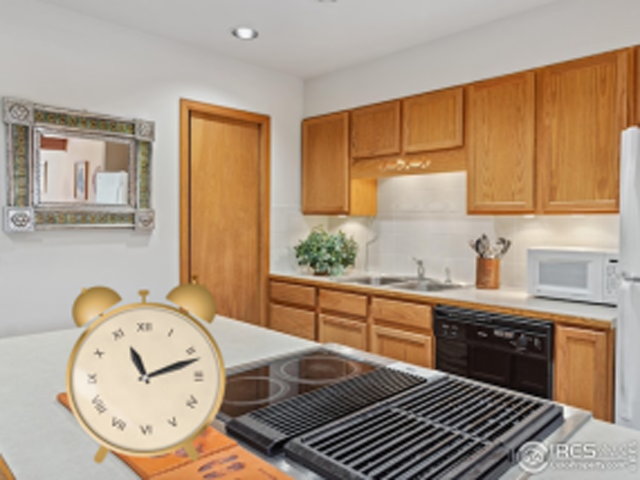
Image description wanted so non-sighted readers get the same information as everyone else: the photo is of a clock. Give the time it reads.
11:12
